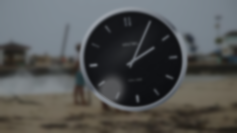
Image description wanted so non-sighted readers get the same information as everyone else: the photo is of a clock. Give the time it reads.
2:05
